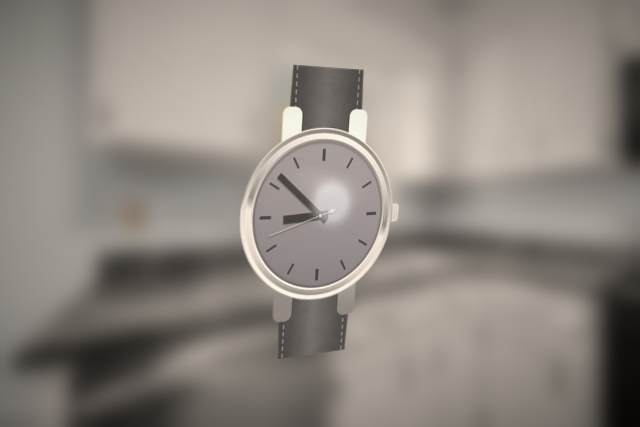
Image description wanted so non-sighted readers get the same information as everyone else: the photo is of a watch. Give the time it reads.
8:51:42
